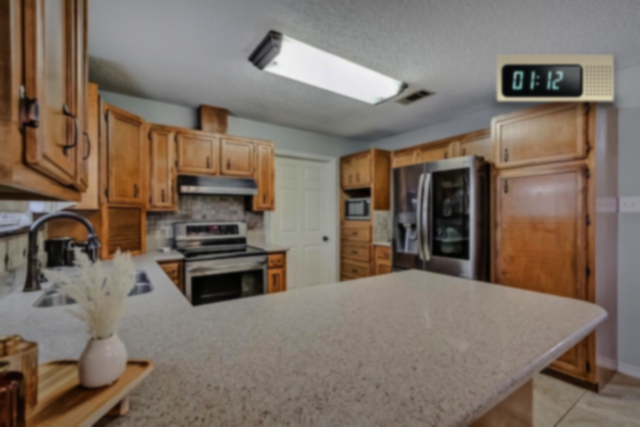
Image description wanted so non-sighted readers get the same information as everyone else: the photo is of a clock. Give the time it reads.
1:12
